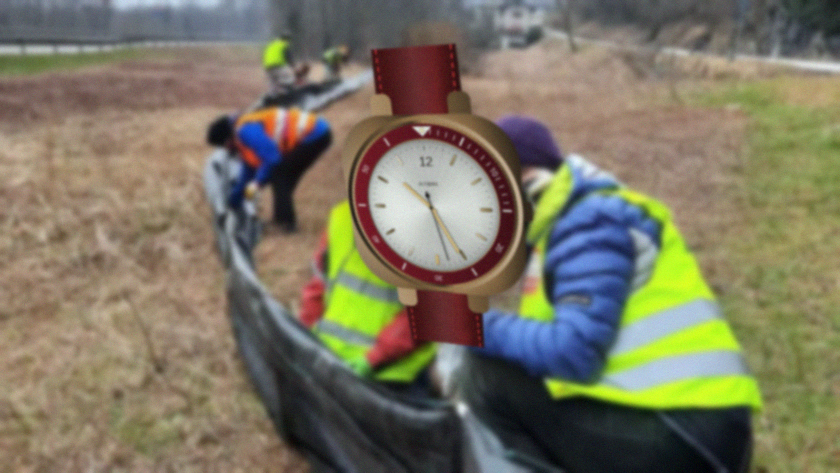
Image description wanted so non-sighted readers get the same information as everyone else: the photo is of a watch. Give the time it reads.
10:25:28
